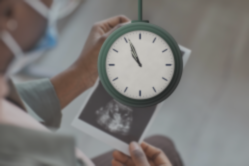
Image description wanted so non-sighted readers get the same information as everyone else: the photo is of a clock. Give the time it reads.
10:56
